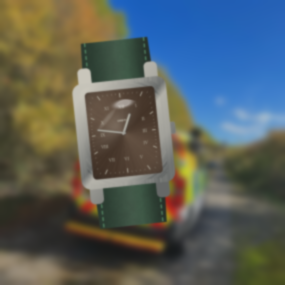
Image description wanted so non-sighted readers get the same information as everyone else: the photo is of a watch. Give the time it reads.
12:47
